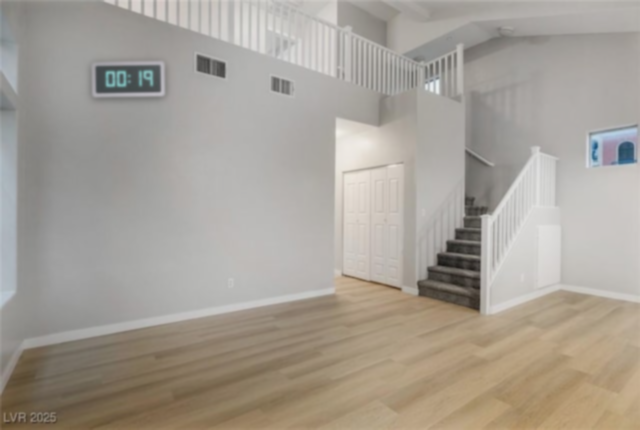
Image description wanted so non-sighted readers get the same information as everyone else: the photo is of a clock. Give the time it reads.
0:19
